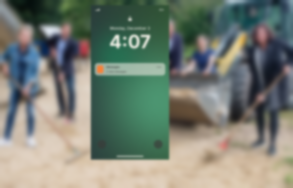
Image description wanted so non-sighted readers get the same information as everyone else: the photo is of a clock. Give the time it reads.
4:07
